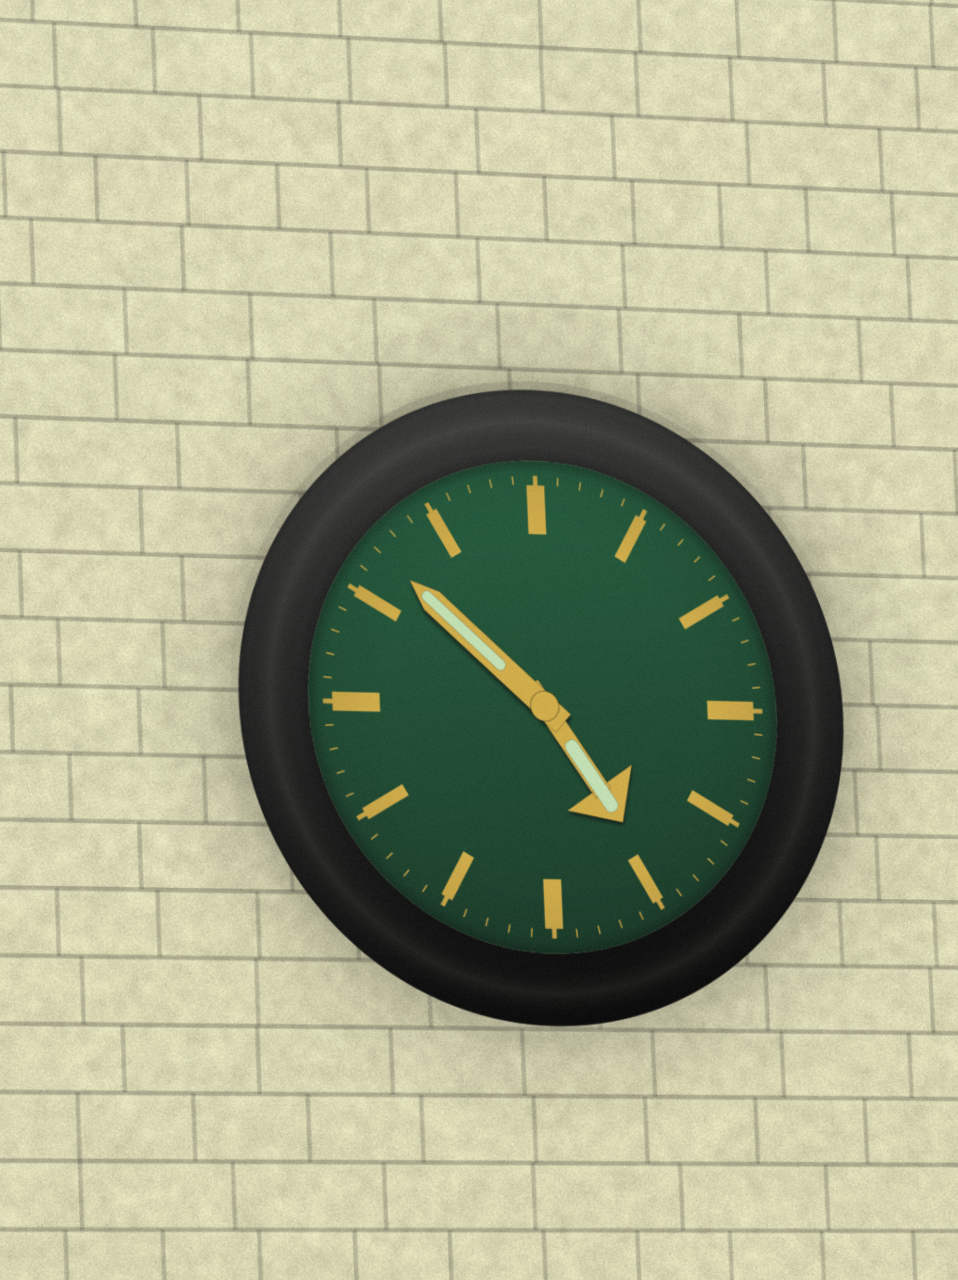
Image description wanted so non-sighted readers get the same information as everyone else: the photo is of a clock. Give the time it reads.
4:52
